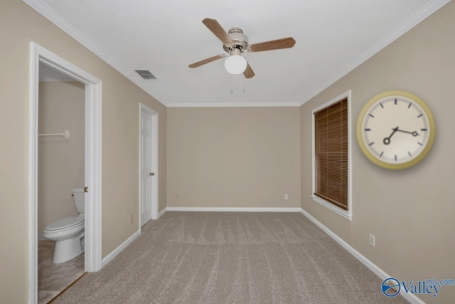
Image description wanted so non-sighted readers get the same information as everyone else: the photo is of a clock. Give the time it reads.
7:17
